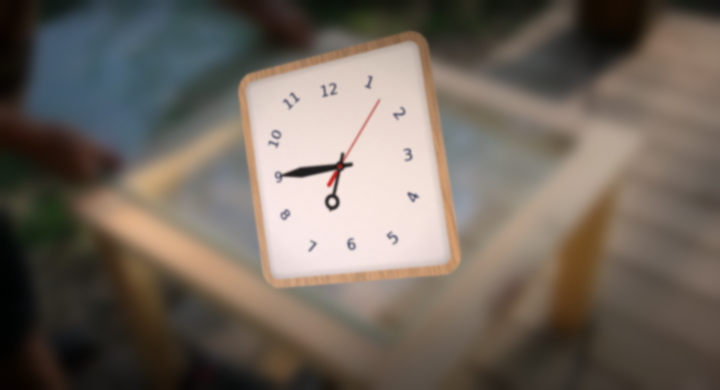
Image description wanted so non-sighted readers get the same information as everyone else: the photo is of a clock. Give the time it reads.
6:45:07
